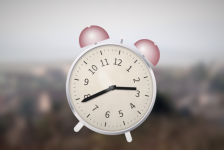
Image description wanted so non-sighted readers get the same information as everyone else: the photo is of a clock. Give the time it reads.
2:39
